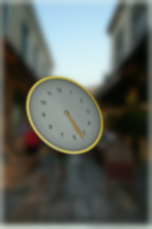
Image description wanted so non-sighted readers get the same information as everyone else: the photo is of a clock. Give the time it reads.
5:27
